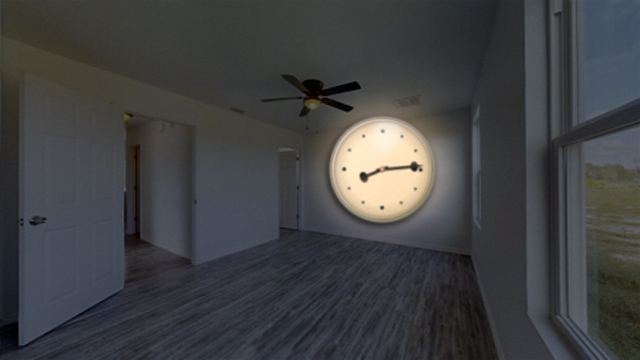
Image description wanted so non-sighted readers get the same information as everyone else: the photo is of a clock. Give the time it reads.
8:14
